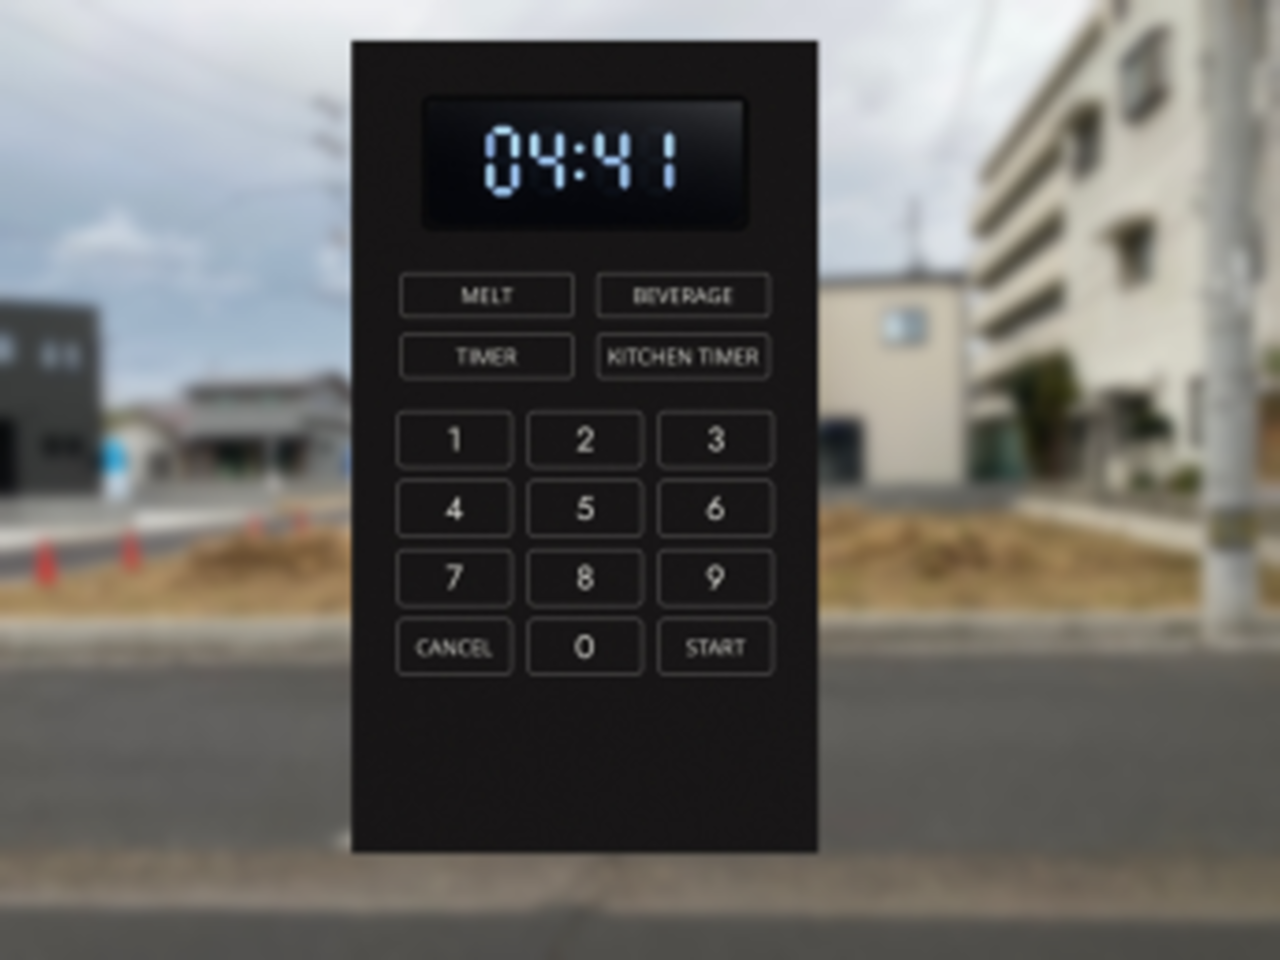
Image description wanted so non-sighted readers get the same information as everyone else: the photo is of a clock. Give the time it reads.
4:41
